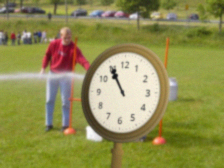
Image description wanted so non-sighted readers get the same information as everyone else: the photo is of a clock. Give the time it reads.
10:55
